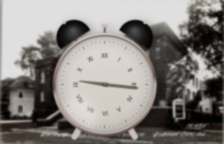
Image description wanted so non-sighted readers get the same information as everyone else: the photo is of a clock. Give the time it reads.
9:16
